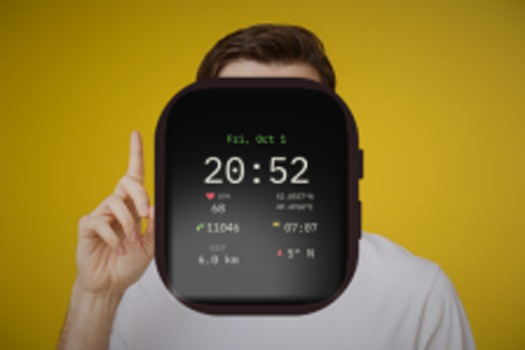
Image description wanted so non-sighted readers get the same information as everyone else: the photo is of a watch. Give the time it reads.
20:52
